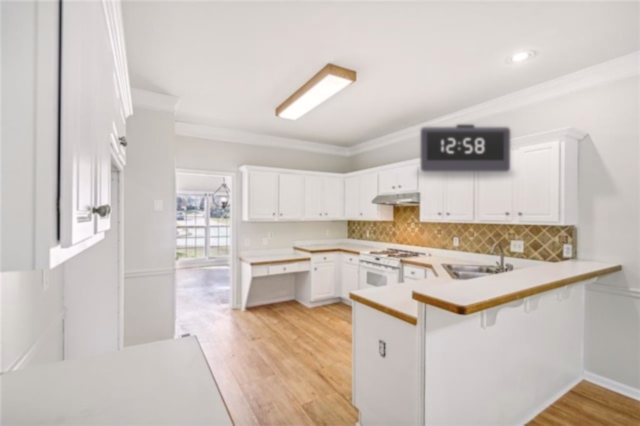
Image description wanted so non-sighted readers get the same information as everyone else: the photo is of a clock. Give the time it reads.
12:58
